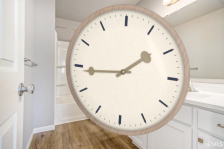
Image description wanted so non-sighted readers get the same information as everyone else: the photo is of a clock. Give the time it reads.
1:44
